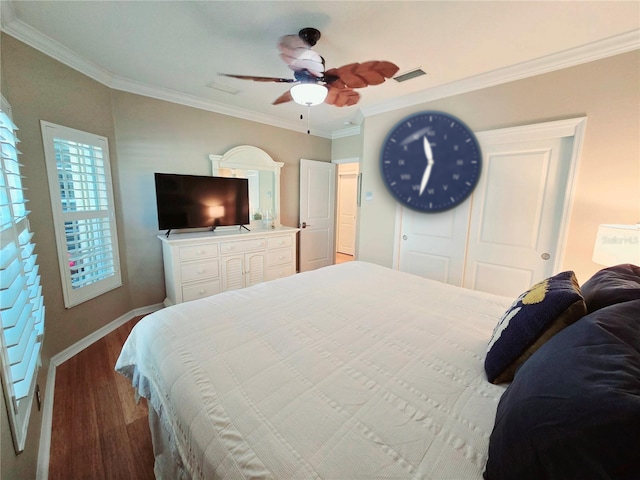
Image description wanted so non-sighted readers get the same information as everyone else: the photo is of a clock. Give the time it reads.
11:33
